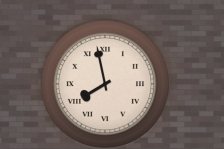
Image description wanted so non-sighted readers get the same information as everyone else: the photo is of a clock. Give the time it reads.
7:58
